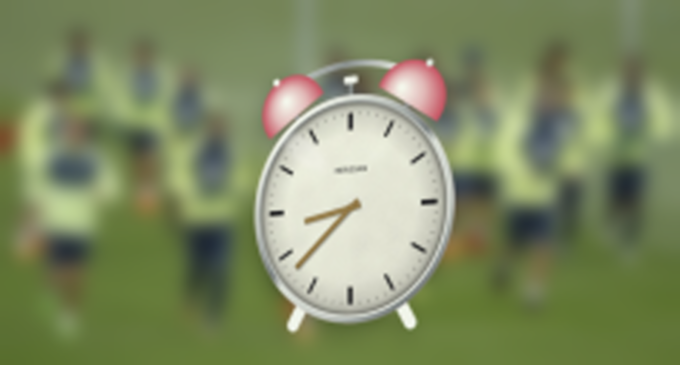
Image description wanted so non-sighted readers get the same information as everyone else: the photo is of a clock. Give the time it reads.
8:38
